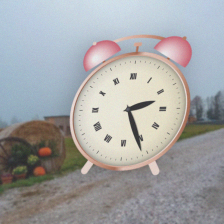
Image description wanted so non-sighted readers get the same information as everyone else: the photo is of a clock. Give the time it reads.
2:26
